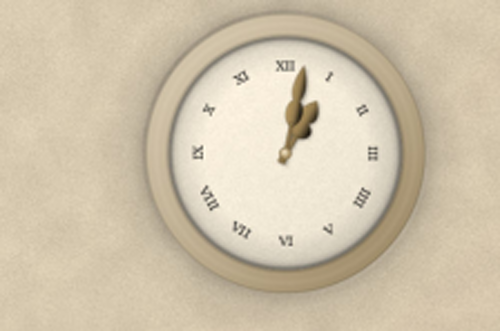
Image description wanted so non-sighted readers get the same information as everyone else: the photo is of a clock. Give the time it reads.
1:02
